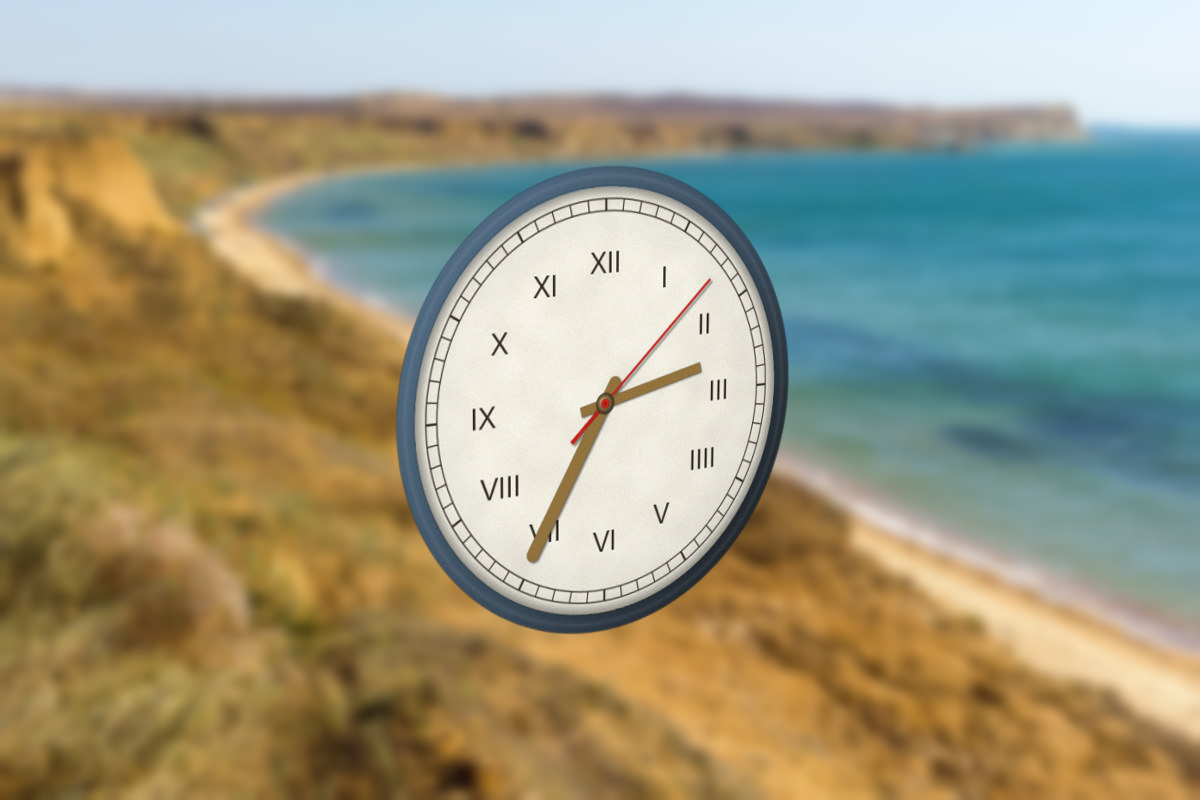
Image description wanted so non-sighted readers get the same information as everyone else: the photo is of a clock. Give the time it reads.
2:35:08
